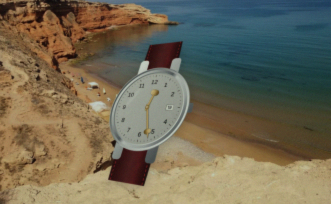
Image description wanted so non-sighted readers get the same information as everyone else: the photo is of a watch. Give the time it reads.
12:27
